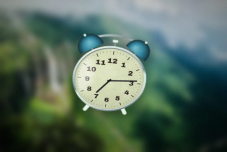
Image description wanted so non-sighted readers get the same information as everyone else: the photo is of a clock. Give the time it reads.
7:14
